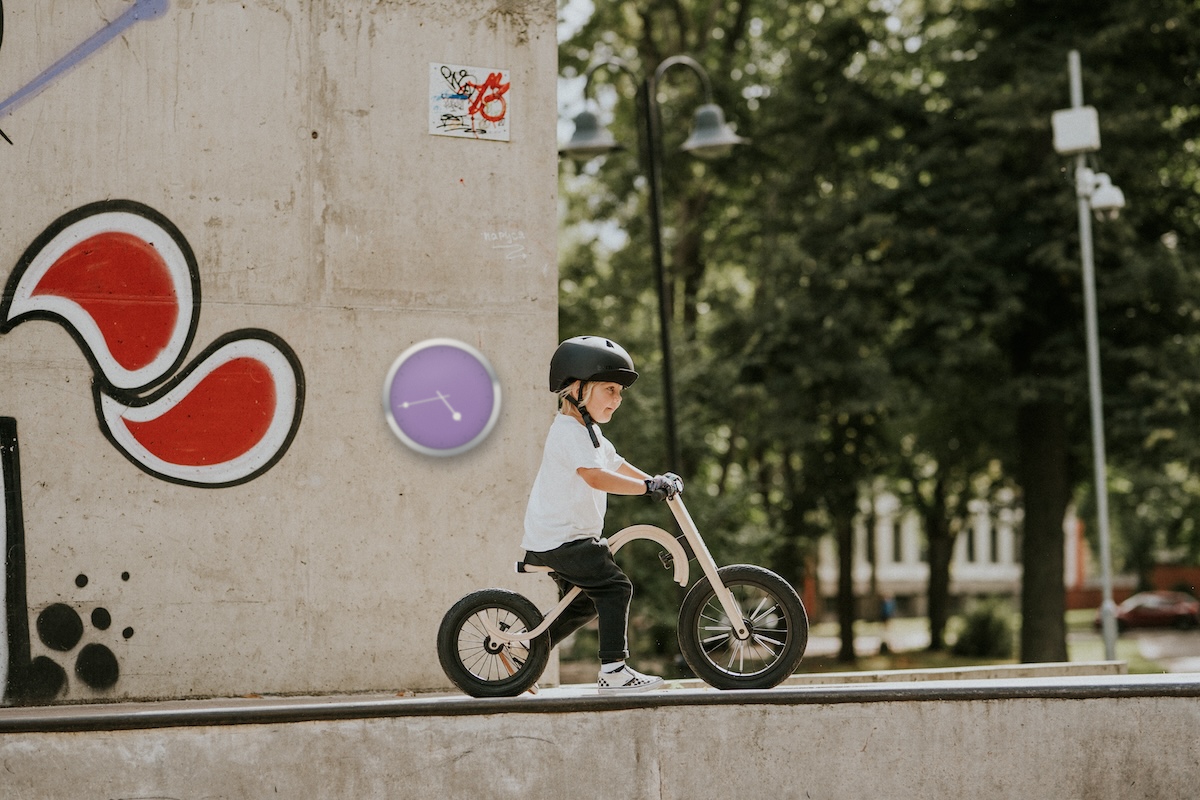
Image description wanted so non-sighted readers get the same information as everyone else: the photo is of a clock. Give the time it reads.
4:43
